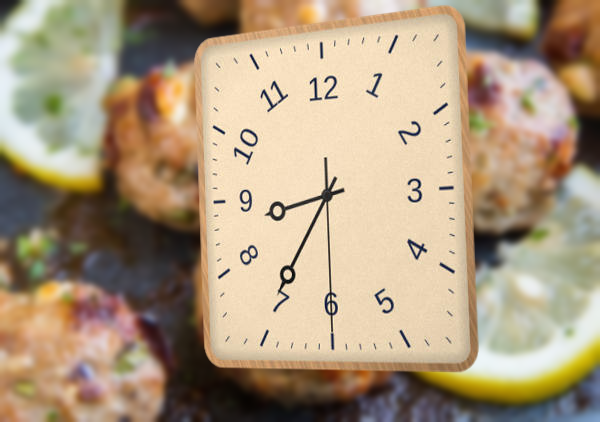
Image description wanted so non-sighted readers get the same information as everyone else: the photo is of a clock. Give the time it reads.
8:35:30
